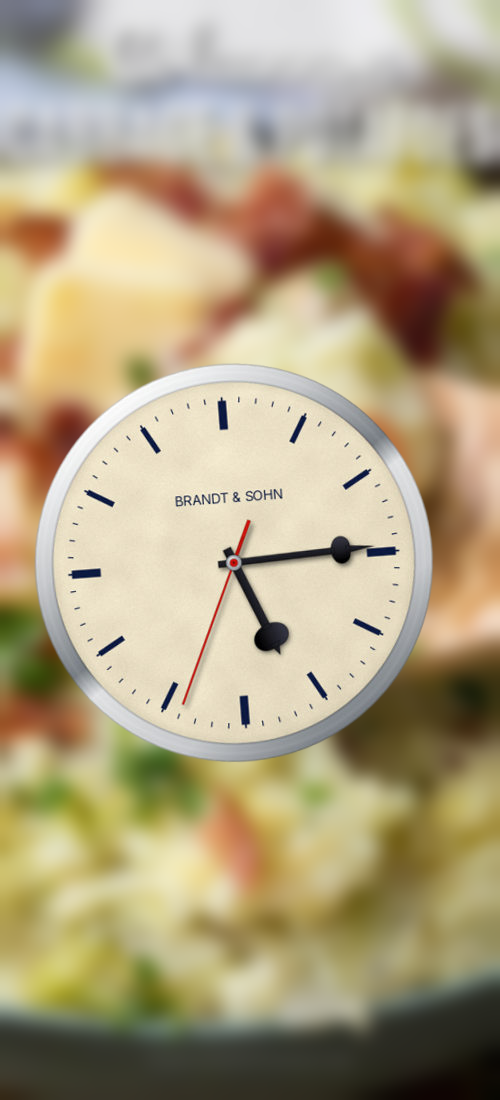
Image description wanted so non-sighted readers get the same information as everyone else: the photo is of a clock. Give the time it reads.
5:14:34
